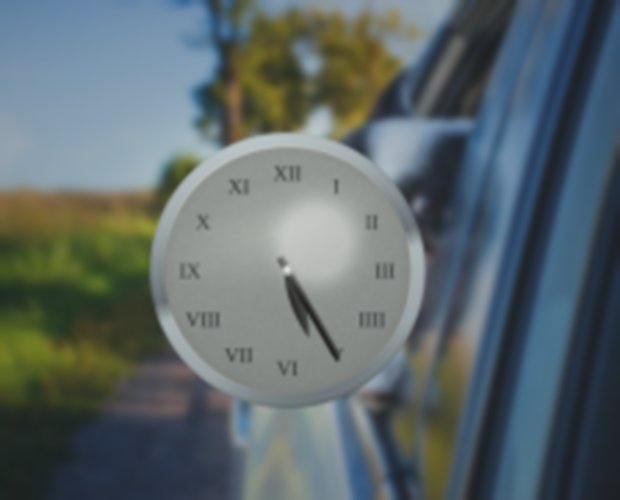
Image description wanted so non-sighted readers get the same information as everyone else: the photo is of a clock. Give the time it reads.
5:25
